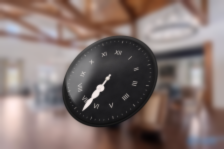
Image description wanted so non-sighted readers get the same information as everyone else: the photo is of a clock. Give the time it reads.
6:33
